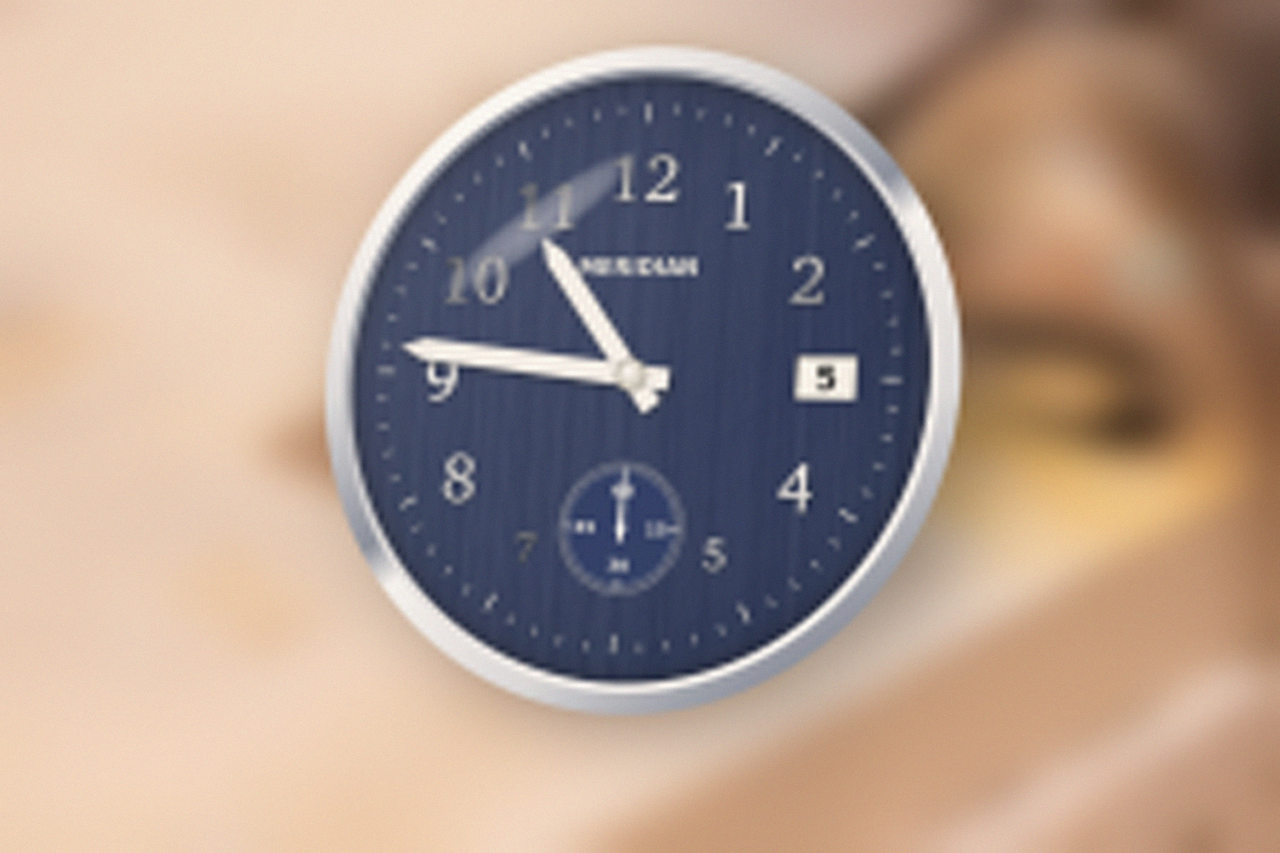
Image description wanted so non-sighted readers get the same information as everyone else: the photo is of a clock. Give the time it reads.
10:46
